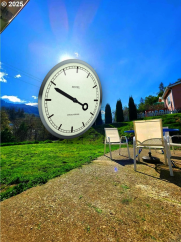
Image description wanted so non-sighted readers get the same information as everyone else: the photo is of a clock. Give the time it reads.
3:49
